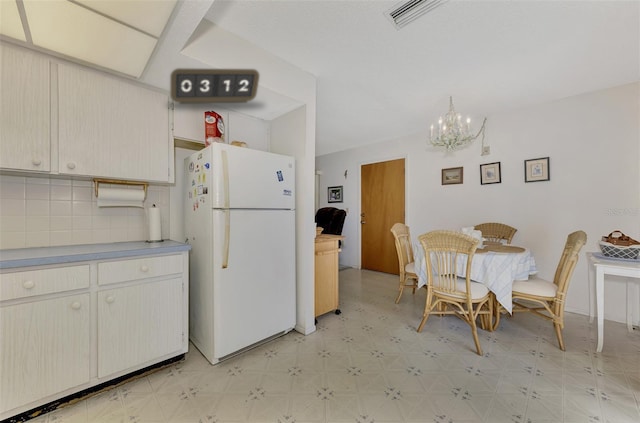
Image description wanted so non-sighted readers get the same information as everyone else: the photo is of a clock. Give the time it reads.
3:12
